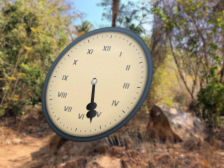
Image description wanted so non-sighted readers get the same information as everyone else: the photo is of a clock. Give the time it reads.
5:27
